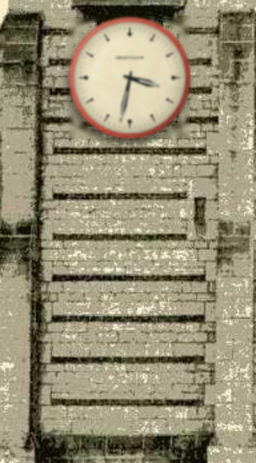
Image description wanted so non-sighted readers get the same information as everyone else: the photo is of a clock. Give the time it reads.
3:32
